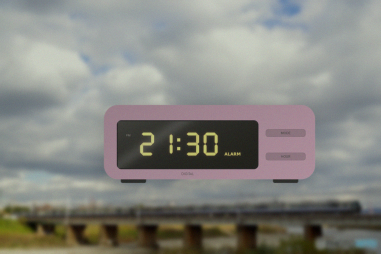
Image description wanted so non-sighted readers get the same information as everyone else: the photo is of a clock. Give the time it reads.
21:30
